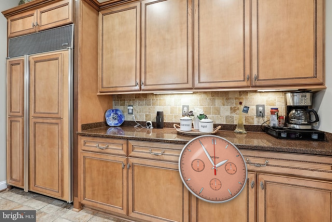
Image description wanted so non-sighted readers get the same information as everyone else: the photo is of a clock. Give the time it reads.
1:55
